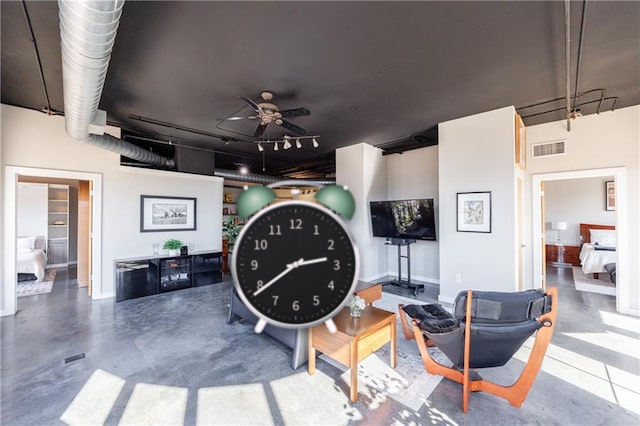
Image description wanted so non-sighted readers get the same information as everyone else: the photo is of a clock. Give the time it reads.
2:39
